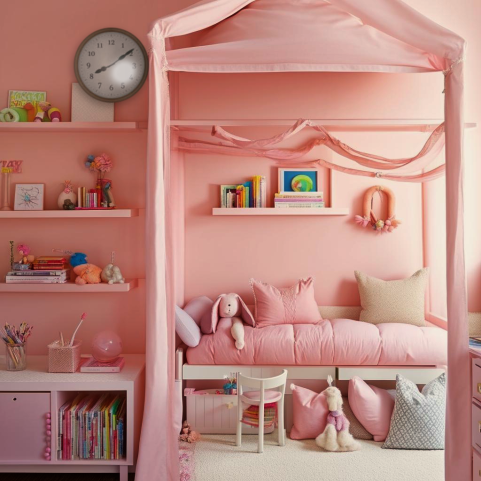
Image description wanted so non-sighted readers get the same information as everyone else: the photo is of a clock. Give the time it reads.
8:09
